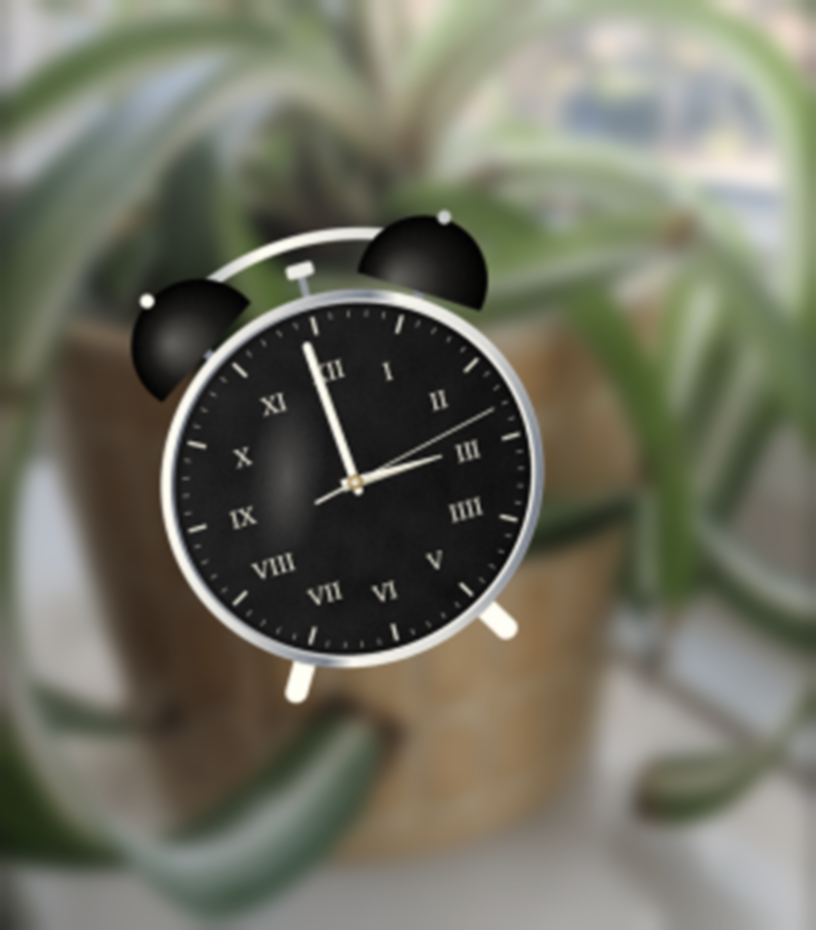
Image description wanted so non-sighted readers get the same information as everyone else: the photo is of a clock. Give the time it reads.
2:59:13
